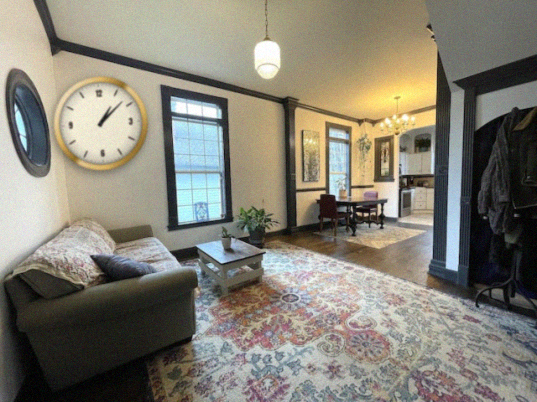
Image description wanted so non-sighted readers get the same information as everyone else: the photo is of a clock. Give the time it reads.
1:08
